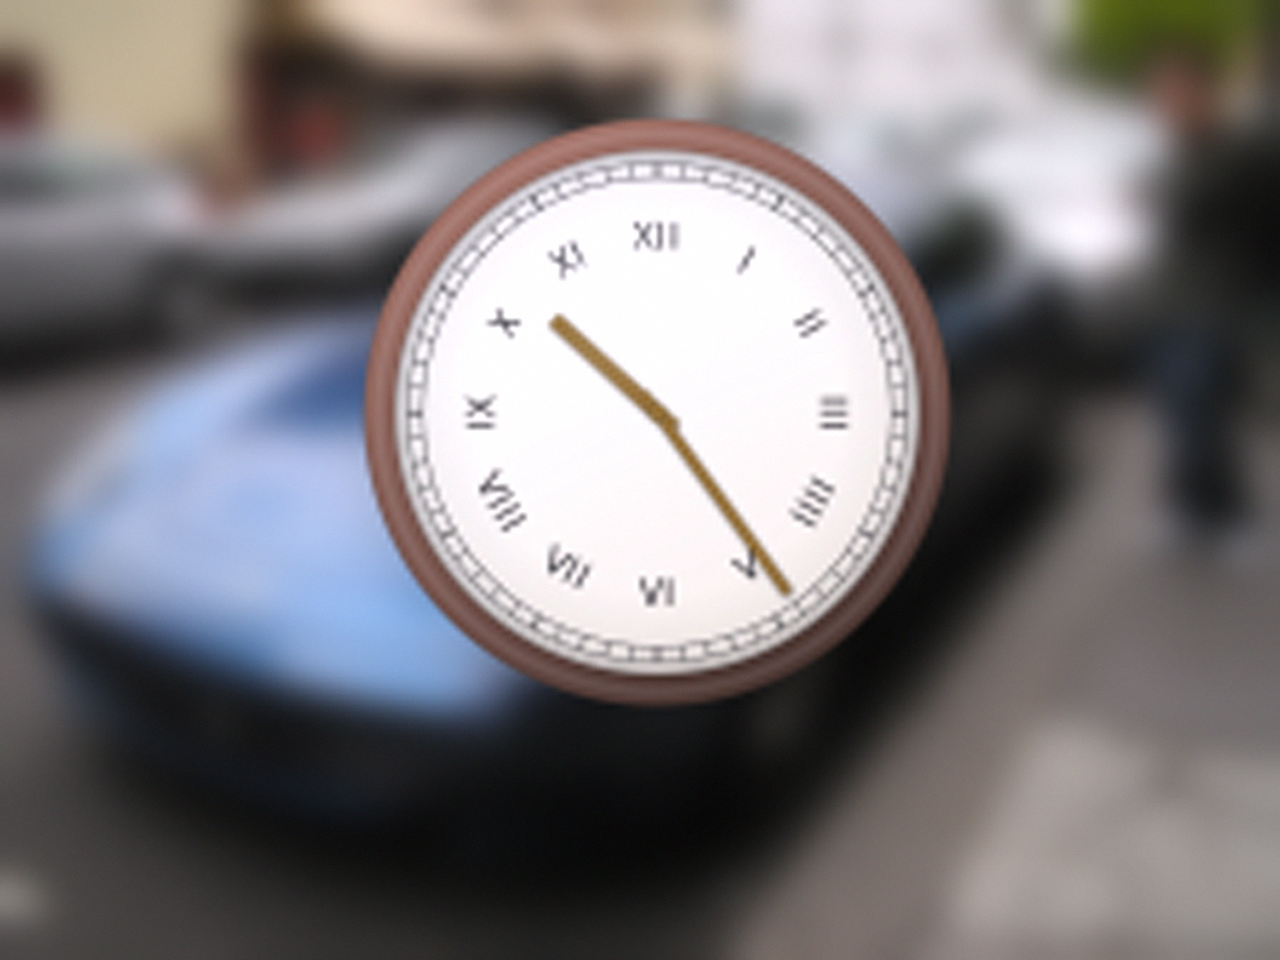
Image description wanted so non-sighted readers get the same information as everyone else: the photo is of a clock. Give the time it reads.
10:24
